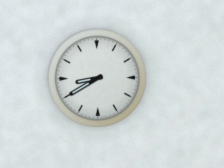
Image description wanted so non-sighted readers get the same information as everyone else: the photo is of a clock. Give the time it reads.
8:40
